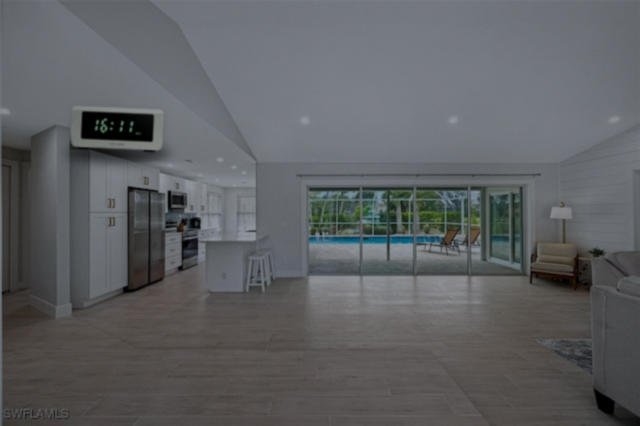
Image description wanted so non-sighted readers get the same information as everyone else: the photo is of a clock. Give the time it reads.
16:11
